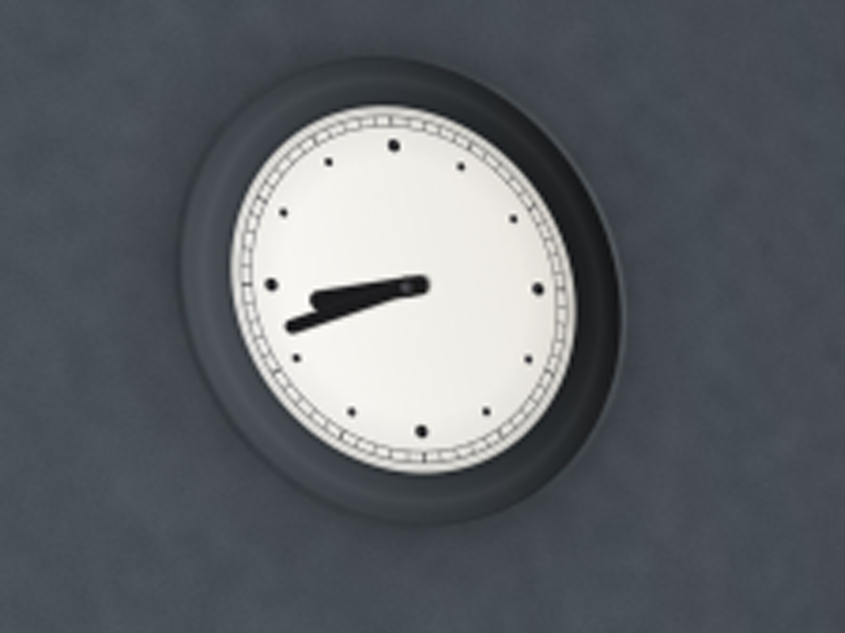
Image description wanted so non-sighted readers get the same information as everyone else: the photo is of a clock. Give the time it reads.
8:42
